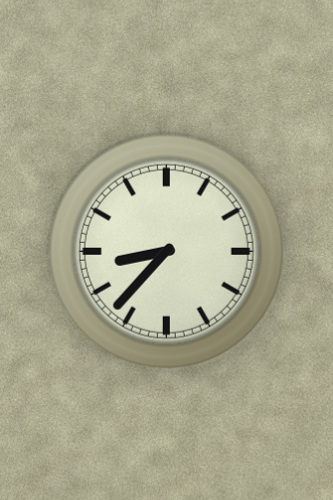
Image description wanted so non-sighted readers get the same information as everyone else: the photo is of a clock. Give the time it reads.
8:37
